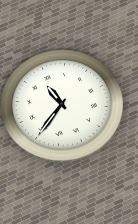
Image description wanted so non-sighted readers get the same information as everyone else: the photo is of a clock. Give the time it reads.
11:40
